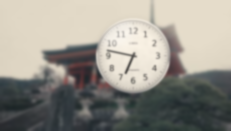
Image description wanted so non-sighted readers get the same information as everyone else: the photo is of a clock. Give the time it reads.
6:47
